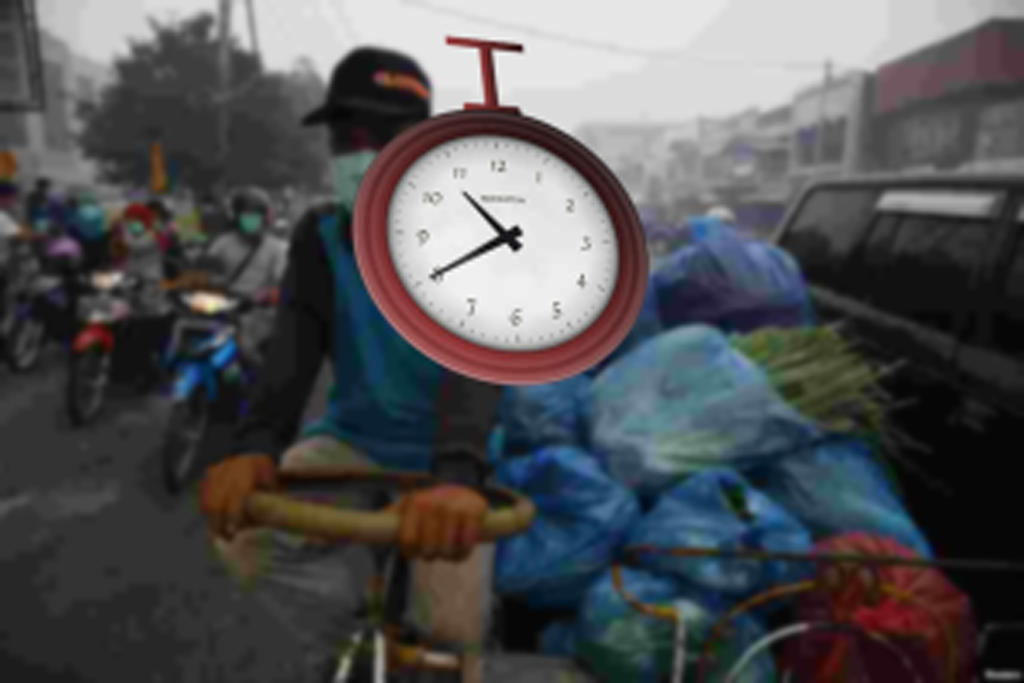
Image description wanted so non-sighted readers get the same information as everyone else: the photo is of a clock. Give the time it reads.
10:40
